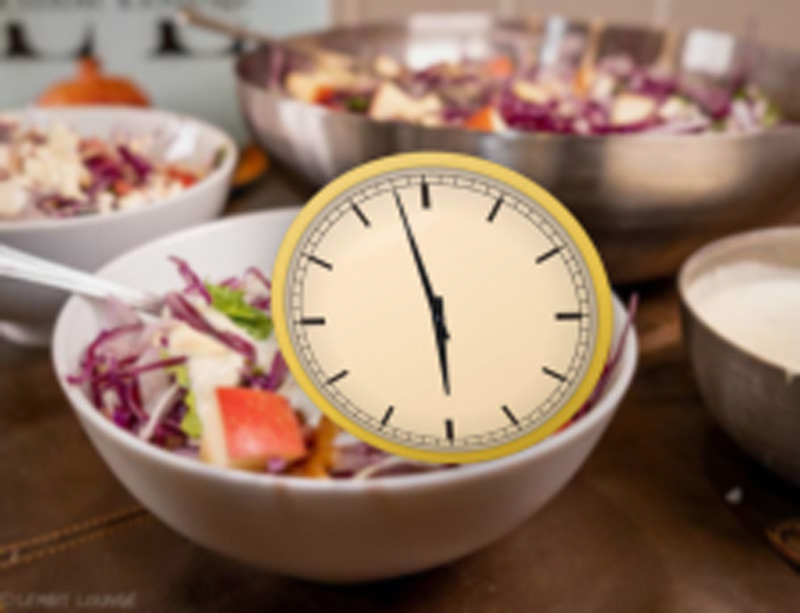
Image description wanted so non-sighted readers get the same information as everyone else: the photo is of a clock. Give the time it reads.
5:58
